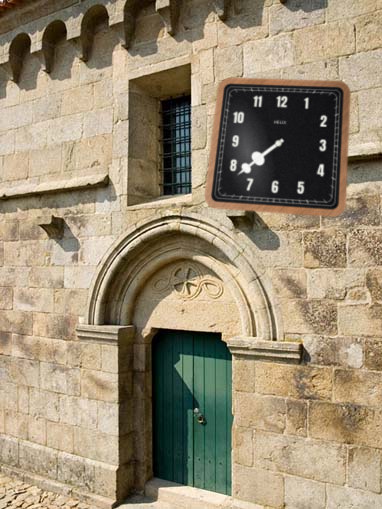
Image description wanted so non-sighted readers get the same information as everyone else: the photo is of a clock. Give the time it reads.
7:38
